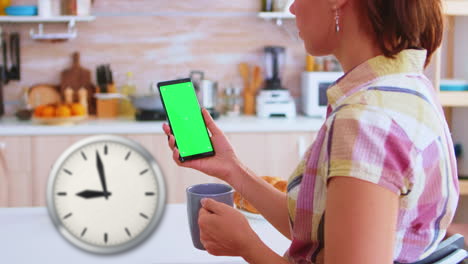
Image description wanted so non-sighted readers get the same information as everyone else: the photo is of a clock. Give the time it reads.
8:58
